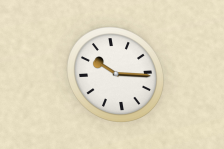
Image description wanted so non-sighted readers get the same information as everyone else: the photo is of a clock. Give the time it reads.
10:16
